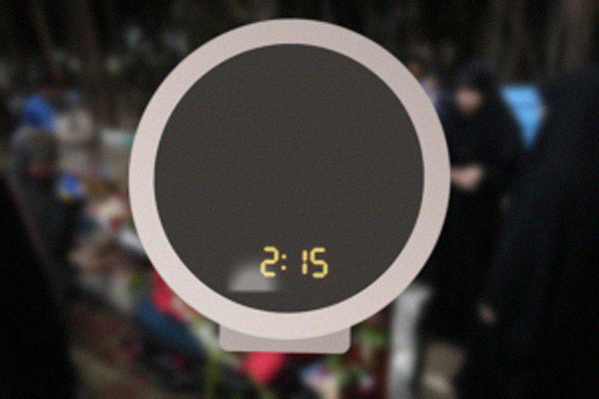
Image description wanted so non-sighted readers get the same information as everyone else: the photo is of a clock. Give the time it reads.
2:15
